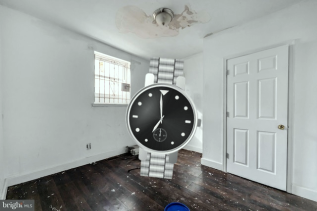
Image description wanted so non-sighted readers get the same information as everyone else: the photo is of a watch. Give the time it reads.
6:59
